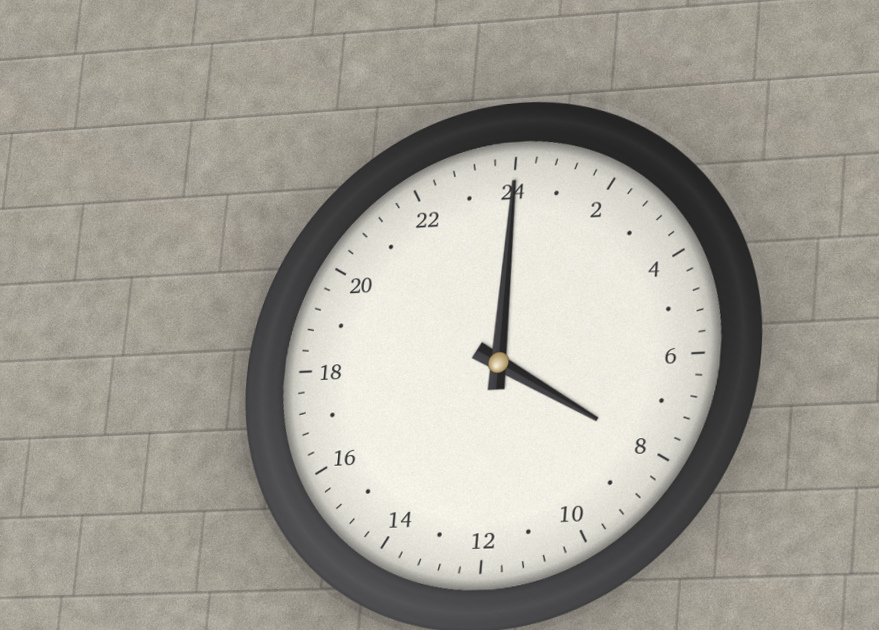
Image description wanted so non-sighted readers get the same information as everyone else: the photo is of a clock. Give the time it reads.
8:00
